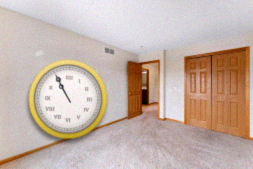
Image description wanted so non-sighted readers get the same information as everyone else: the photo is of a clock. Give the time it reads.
10:55
